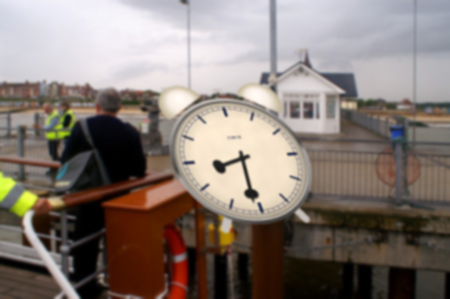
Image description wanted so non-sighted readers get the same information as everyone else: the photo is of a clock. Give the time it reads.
8:31
